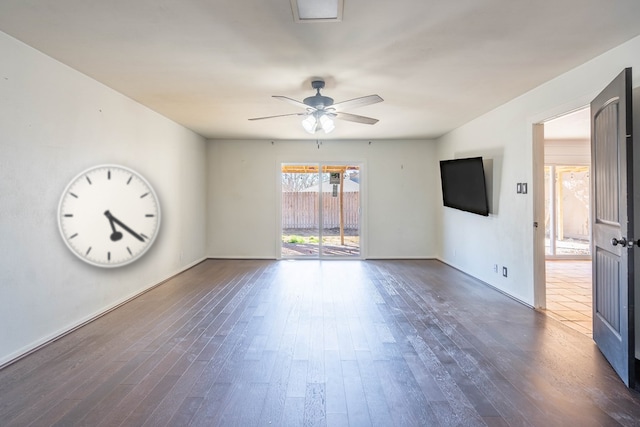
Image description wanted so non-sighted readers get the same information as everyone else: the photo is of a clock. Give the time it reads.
5:21
